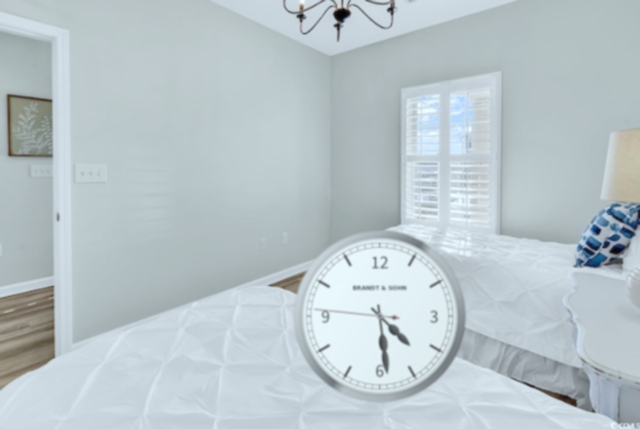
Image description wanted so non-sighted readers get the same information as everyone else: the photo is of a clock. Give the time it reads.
4:28:46
